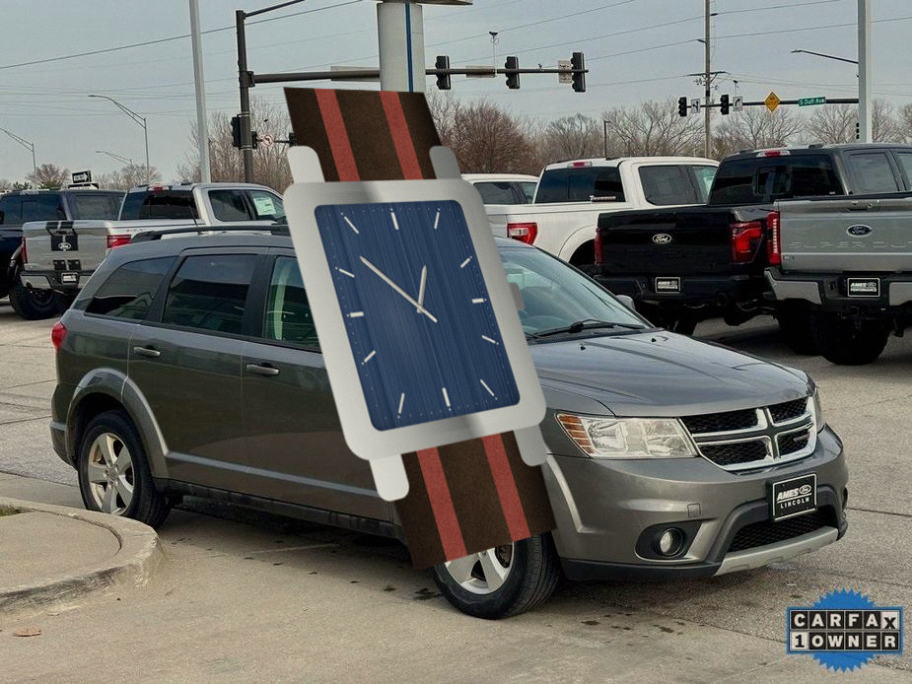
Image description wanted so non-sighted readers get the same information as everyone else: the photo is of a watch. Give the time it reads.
12:52:53
